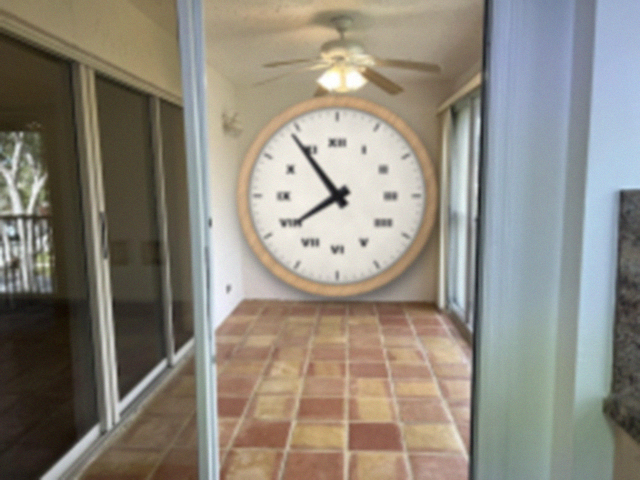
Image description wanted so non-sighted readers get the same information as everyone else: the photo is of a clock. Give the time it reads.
7:54
